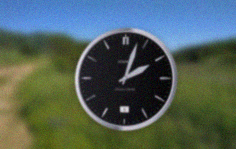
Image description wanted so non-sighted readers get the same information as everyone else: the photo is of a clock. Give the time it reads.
2:03
